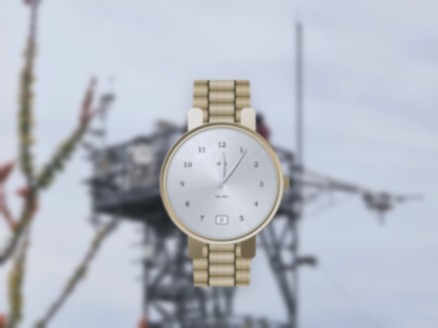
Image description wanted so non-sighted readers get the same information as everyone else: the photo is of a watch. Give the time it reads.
12:06
